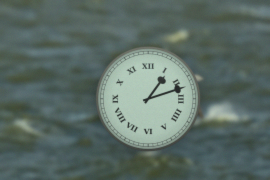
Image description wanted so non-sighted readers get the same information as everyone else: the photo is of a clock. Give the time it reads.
1:12
